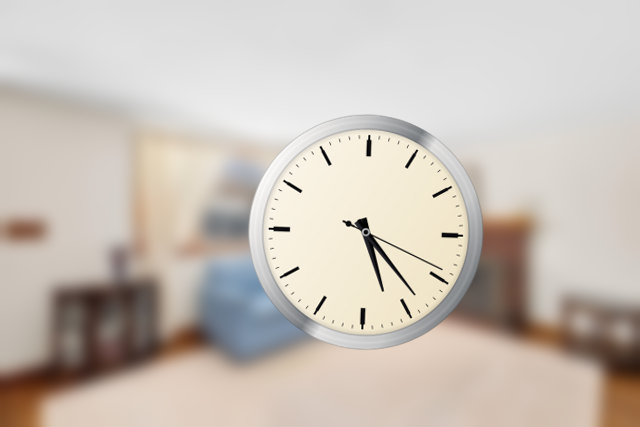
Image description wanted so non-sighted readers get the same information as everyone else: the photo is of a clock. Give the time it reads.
5:23:19
